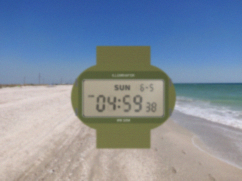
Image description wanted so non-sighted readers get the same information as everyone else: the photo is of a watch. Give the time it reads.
4:59:38
